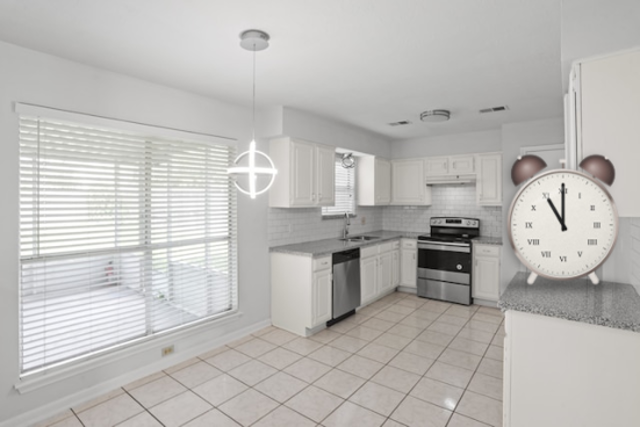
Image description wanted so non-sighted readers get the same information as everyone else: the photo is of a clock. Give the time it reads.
11:00
